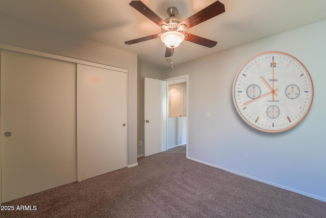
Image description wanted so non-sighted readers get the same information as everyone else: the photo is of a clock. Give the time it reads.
10:41
